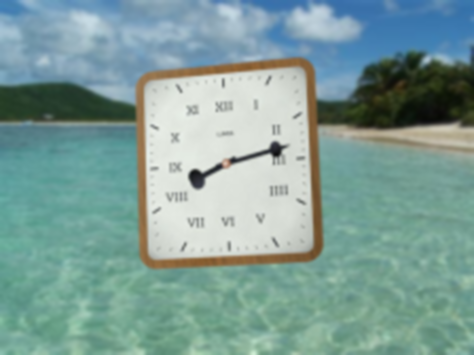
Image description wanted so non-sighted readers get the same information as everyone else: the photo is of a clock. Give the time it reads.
8:13
